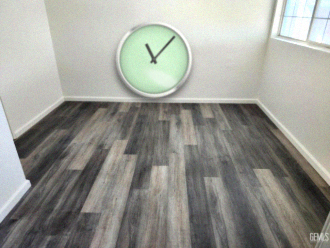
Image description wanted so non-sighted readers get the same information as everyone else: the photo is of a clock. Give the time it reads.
11:07
